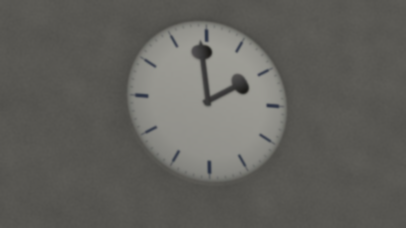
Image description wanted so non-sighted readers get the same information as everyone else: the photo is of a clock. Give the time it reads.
1:59
